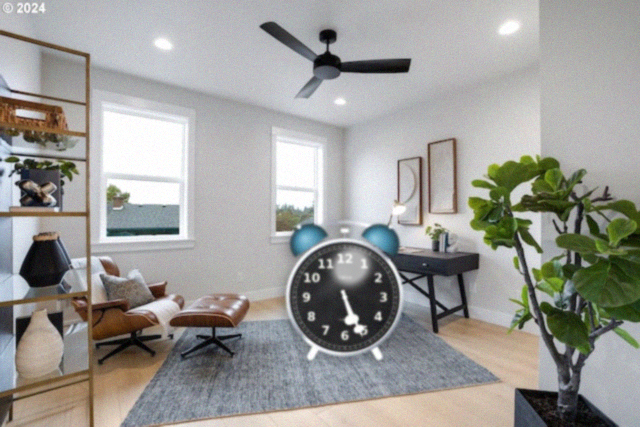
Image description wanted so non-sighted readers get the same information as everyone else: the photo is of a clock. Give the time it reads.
5:26
